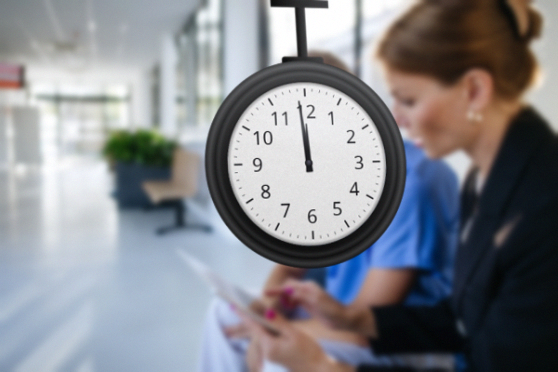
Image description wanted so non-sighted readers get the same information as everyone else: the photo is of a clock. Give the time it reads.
11:59
